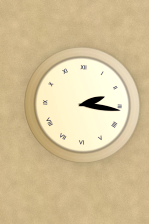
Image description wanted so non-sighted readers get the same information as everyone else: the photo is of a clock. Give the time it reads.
2:16
